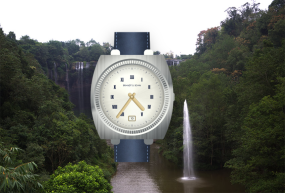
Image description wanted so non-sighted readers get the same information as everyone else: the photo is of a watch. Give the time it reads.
4:36
